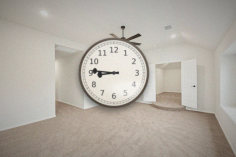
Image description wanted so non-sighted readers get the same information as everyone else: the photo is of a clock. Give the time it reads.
8:46
